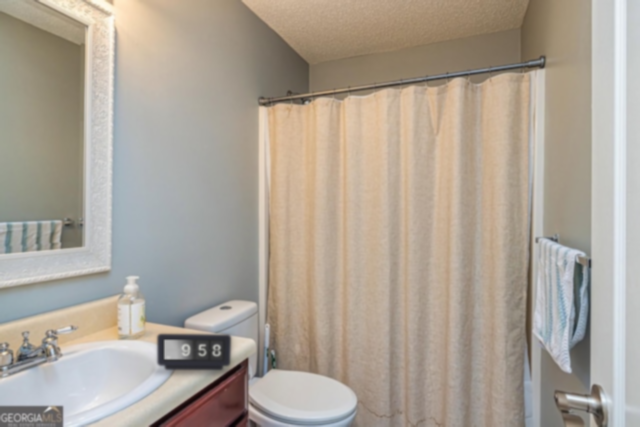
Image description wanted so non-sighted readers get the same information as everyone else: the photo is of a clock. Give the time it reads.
9:58
